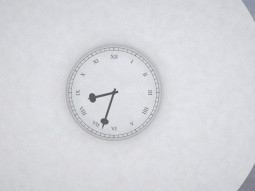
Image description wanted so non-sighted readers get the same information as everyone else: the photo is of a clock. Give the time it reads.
8:33
